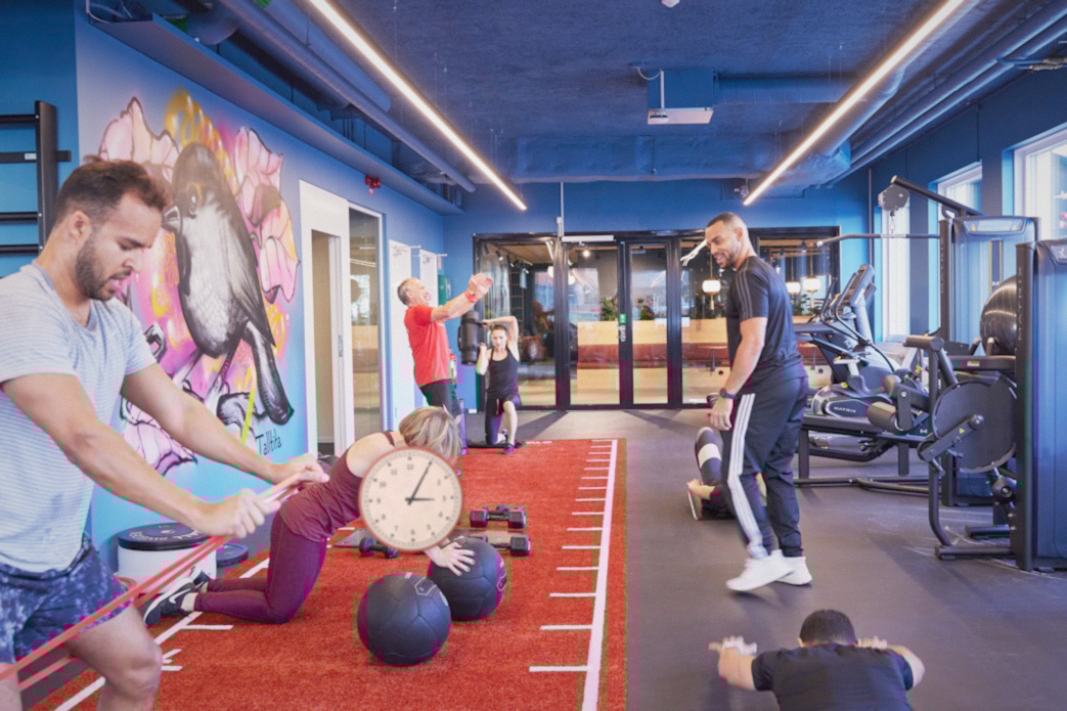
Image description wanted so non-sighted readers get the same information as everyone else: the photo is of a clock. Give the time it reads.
3:05
